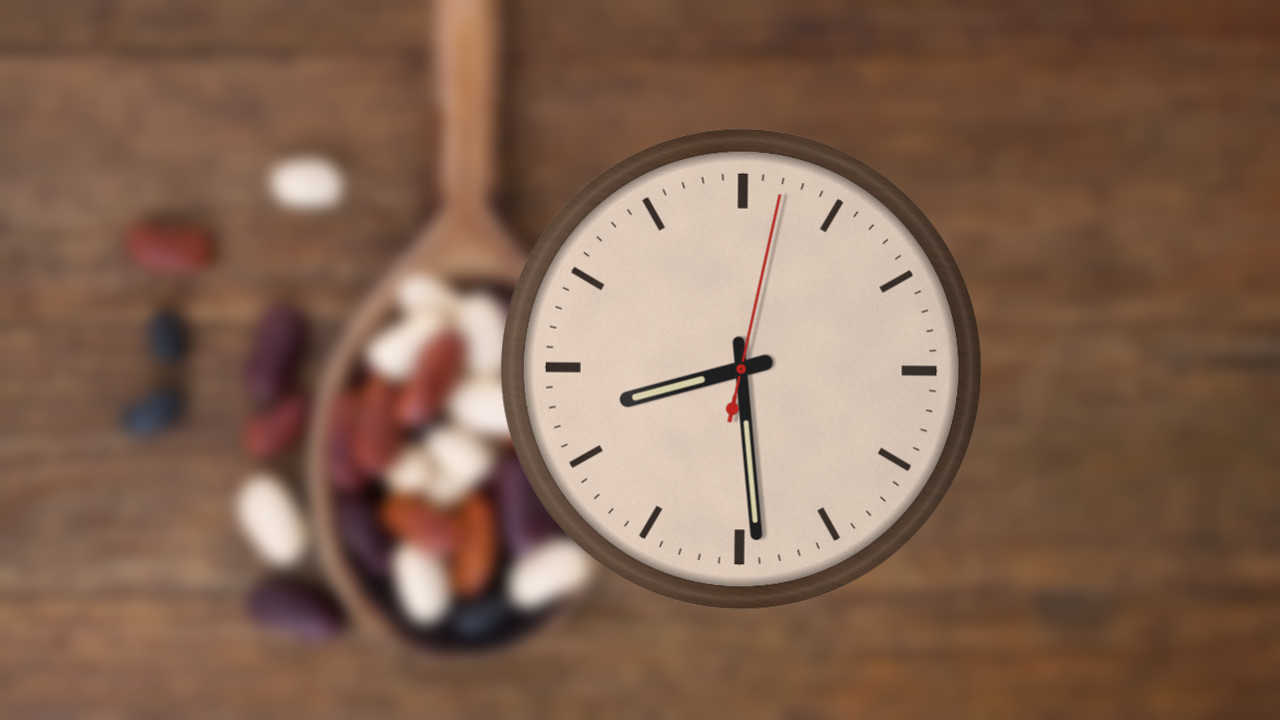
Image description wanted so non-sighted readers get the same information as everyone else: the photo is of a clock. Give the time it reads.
8:29:02
